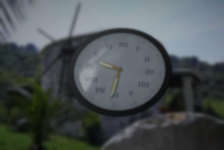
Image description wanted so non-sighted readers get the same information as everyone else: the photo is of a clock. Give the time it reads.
9:31
